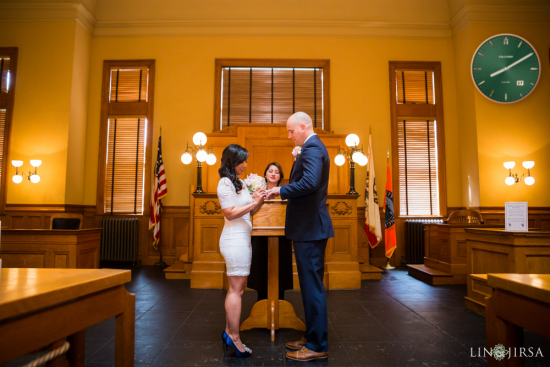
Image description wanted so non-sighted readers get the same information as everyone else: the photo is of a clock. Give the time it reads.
8:10
